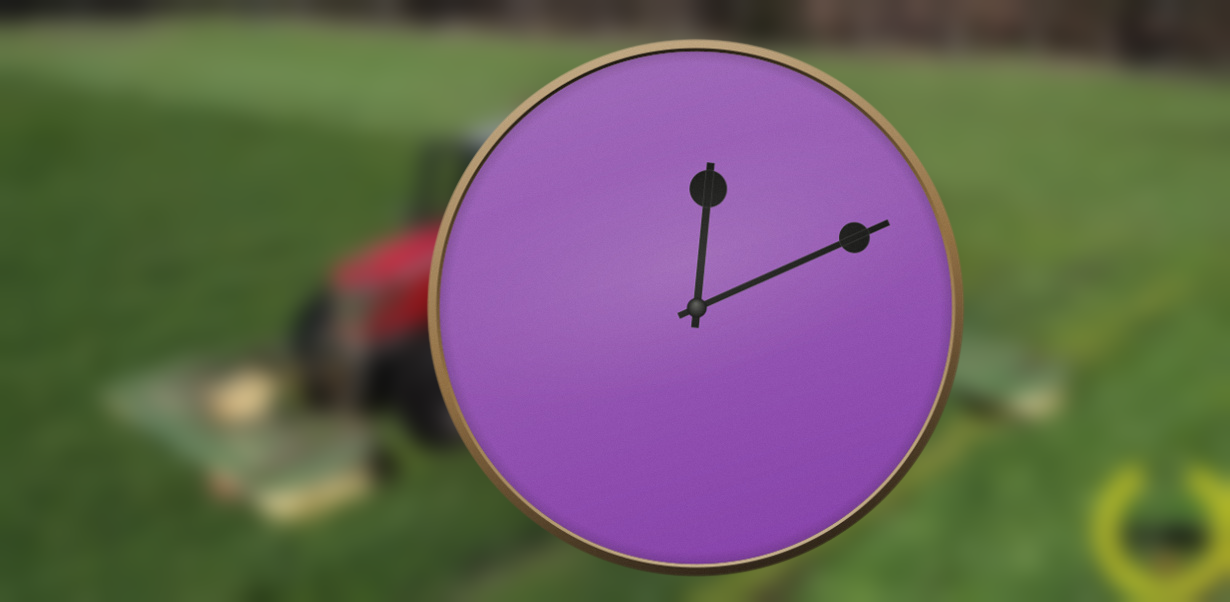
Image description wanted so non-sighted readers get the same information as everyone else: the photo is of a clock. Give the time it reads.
12:11
